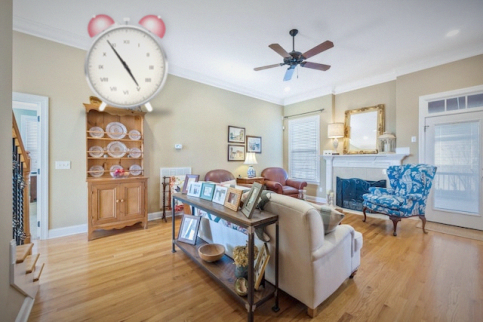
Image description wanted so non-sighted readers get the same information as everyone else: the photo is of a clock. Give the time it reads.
4:54
